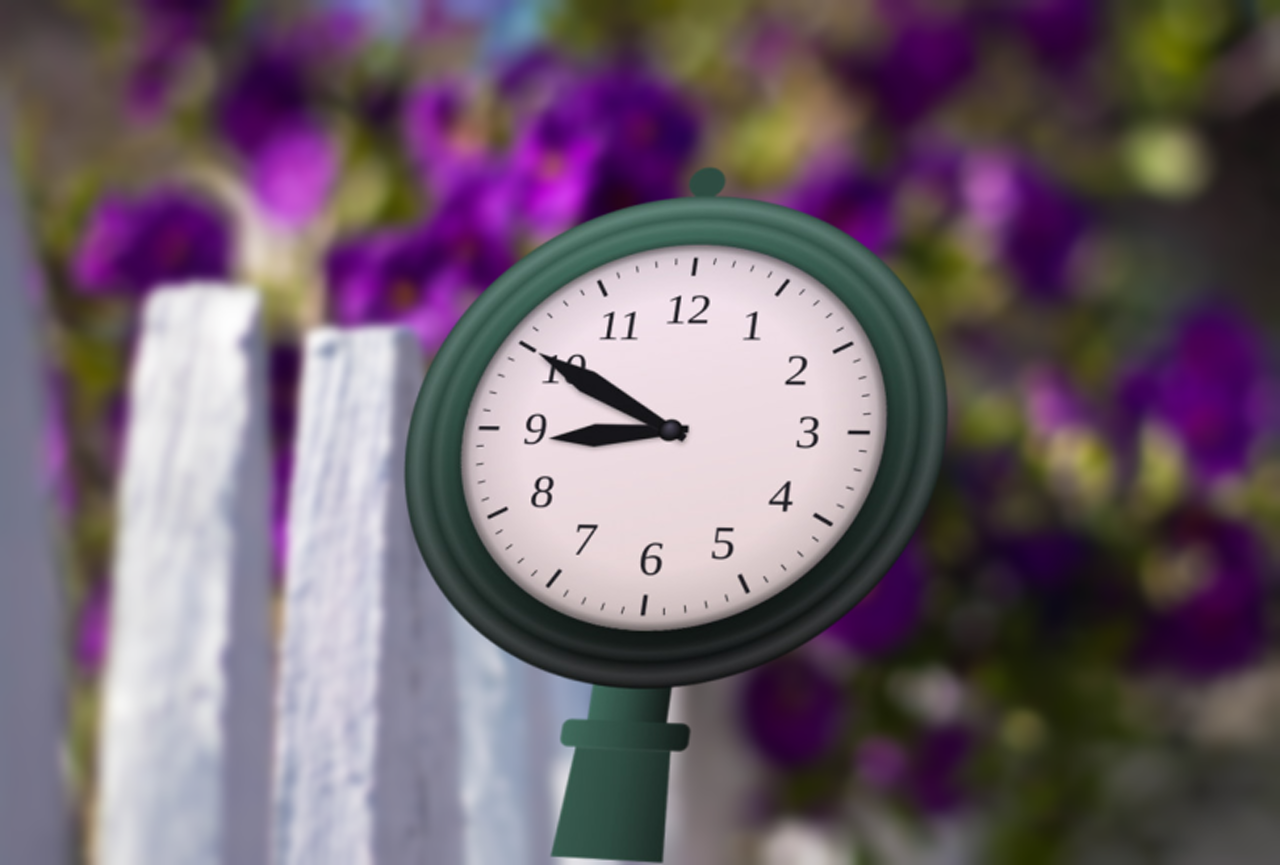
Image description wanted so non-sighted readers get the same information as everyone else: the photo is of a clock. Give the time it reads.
8:50
